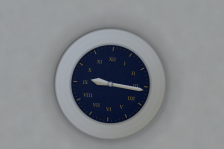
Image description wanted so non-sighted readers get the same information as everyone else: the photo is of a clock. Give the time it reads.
9:16
